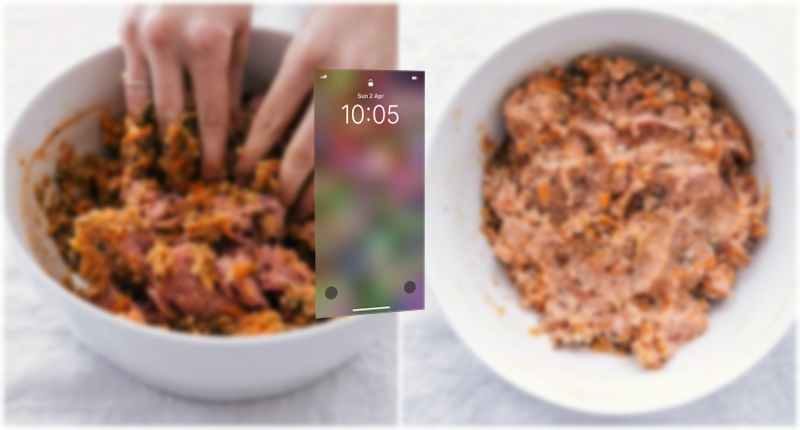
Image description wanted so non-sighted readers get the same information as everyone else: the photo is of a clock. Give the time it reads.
10:05
